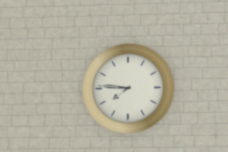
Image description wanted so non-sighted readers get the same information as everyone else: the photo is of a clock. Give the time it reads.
7:46
